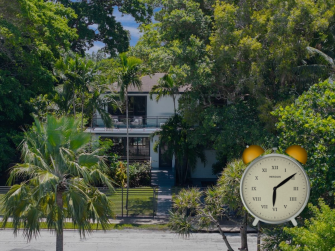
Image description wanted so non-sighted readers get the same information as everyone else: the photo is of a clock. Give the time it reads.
6:09
